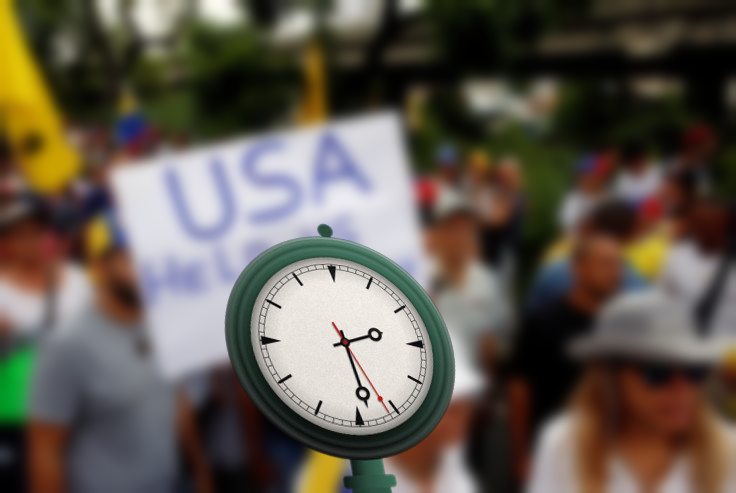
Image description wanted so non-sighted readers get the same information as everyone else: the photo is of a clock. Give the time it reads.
2:28:26
